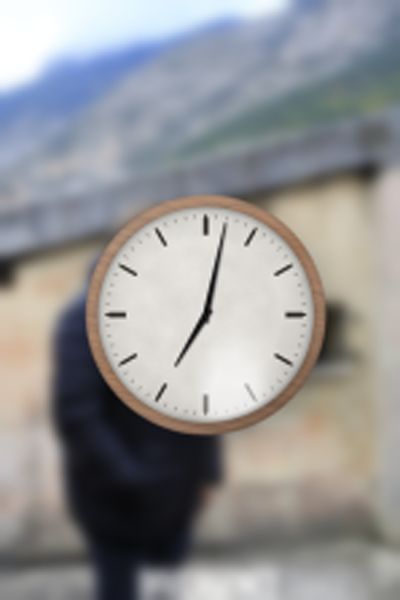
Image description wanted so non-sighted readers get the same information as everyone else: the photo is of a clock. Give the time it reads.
7:02
